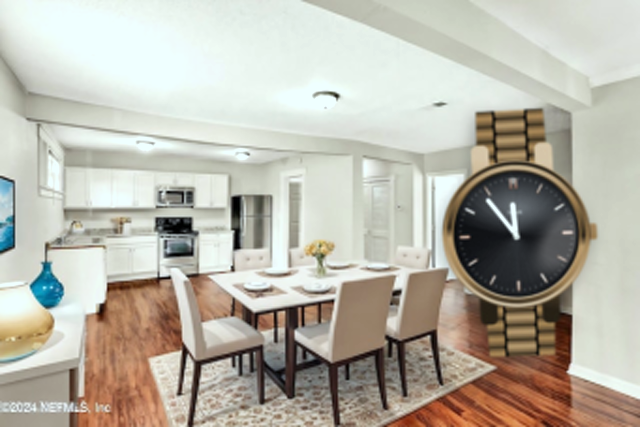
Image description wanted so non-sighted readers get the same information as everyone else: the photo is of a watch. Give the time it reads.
11:54
